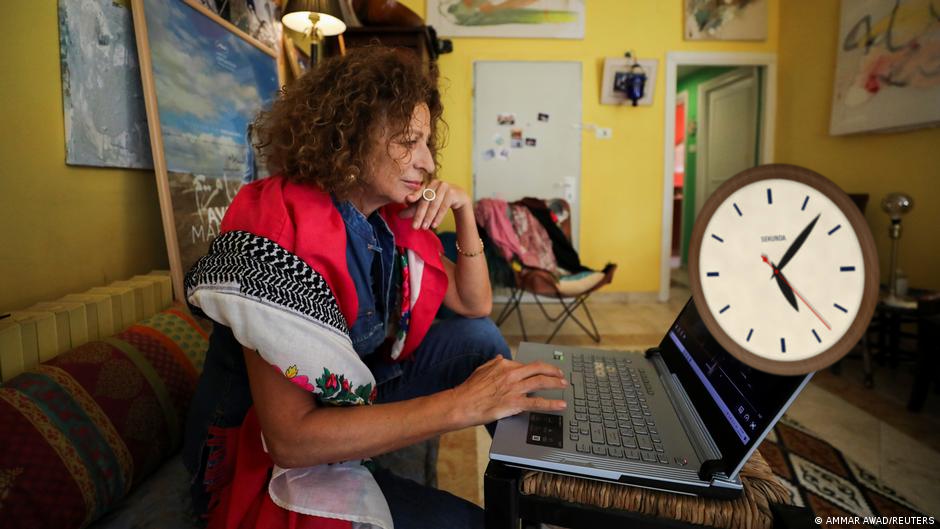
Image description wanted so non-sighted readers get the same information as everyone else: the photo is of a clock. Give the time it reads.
5:07:23
